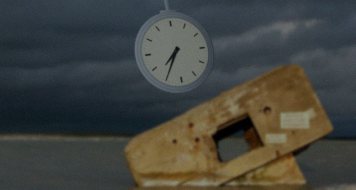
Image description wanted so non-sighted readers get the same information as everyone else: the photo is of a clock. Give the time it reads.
7:35
